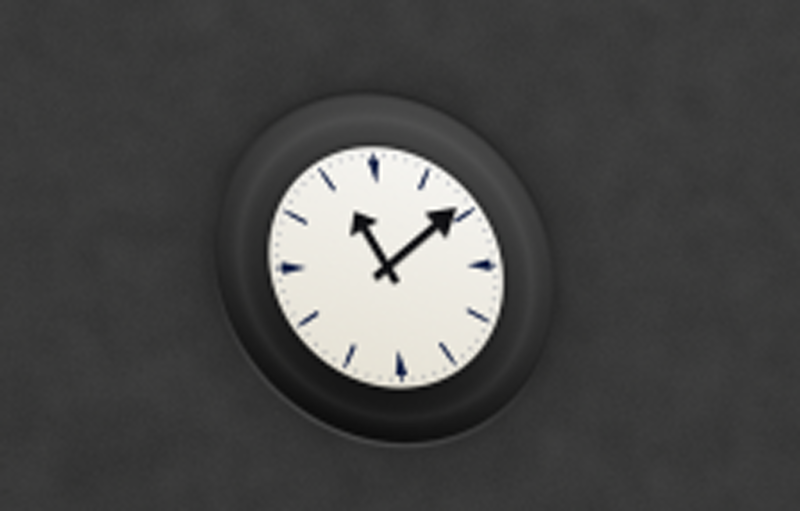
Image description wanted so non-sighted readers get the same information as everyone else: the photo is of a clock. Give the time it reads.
11:09
